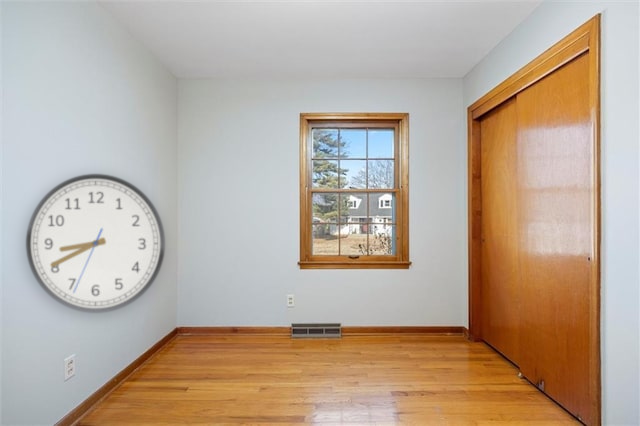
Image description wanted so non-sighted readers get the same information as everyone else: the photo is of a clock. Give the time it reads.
8:40:34
